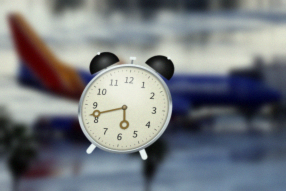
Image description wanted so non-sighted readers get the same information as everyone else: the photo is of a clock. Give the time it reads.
5:42
